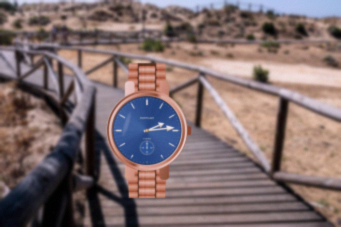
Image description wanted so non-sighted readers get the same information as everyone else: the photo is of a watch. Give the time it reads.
2:14
